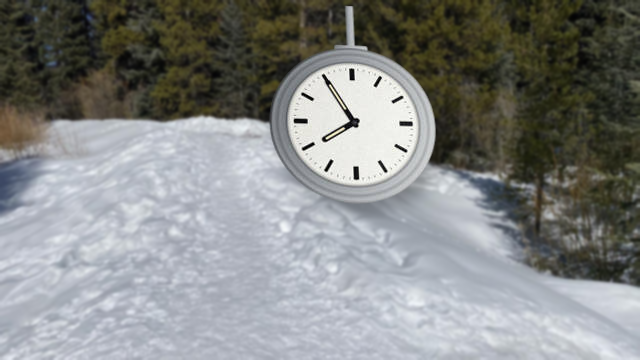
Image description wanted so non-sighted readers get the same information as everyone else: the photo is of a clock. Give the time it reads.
7:55
